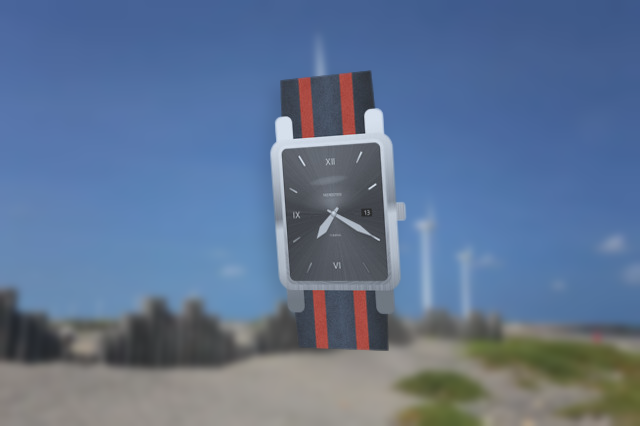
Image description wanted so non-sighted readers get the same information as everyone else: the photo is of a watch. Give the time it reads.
7:20
